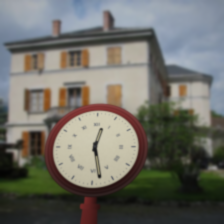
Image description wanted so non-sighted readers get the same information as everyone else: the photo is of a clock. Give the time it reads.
12:28
